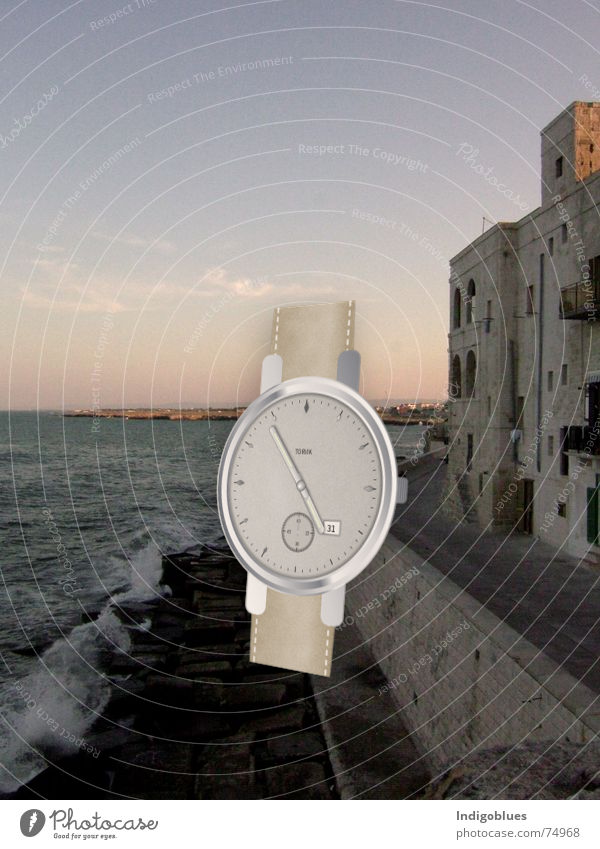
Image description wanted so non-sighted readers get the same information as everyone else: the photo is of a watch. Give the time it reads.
4:54
